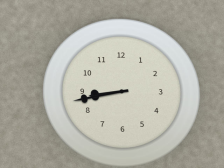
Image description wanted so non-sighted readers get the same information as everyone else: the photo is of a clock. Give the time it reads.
8:43
